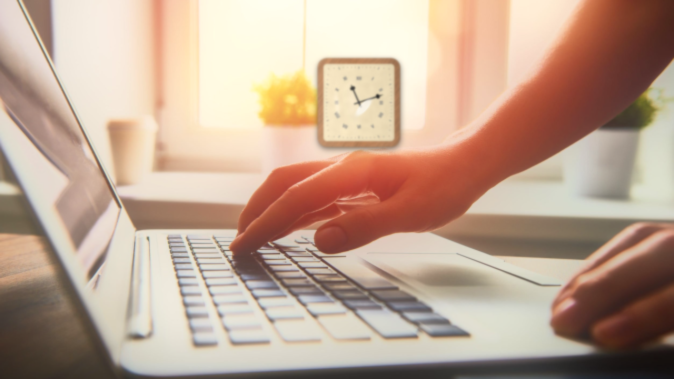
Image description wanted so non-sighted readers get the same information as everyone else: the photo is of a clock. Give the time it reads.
11:12
